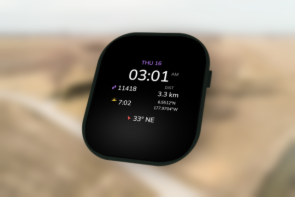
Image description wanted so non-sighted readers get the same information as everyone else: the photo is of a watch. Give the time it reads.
3:01
